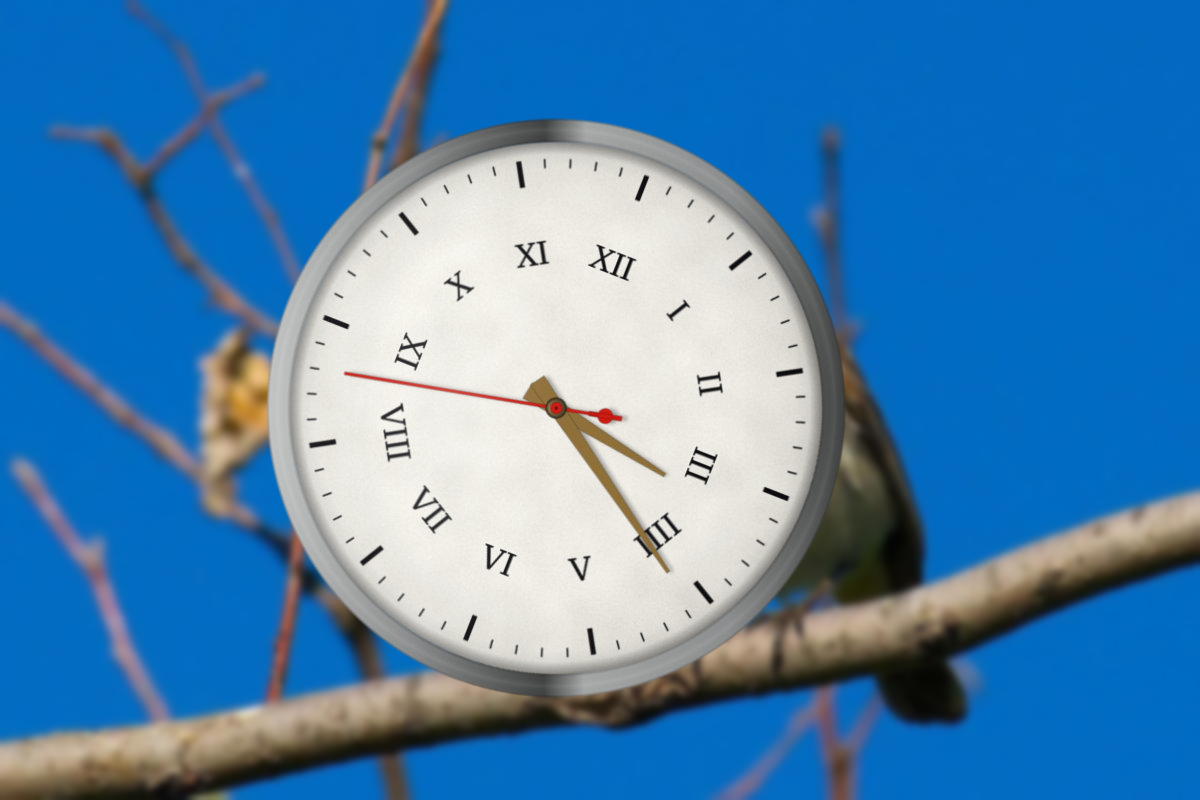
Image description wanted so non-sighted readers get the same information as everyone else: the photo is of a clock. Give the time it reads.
3:20:43
